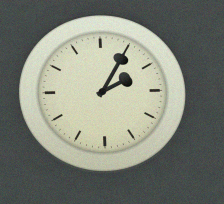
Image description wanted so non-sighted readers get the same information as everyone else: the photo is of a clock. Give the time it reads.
2:05
